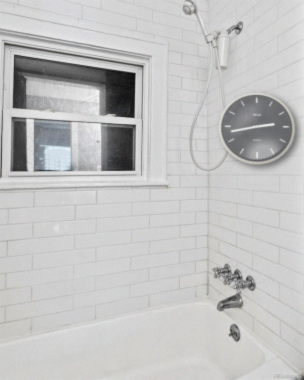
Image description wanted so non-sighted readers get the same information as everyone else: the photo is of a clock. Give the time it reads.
2:43
